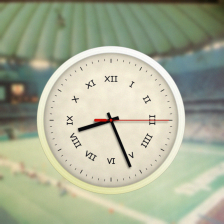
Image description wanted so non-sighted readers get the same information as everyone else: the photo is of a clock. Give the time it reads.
8:26:15
